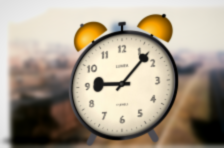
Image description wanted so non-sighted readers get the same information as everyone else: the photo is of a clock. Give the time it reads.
9:07
